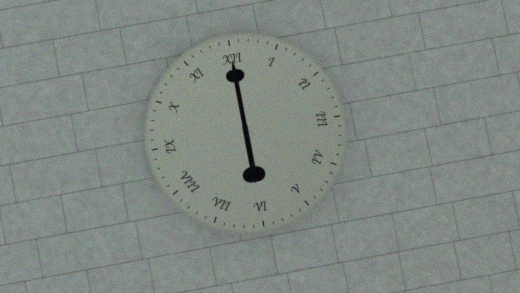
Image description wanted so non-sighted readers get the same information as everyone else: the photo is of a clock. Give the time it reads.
6:00
